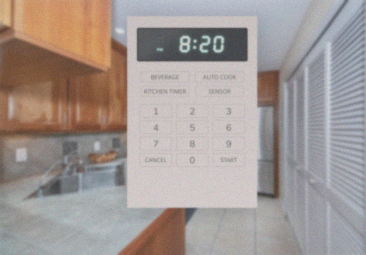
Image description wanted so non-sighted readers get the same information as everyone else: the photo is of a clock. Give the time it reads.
8:20
